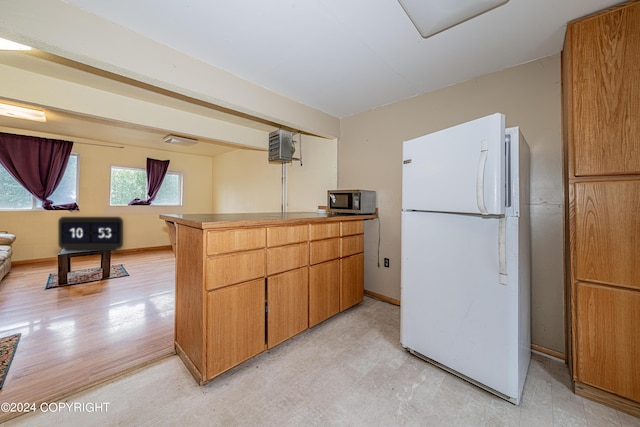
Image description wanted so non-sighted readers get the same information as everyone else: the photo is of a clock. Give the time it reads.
10:53
